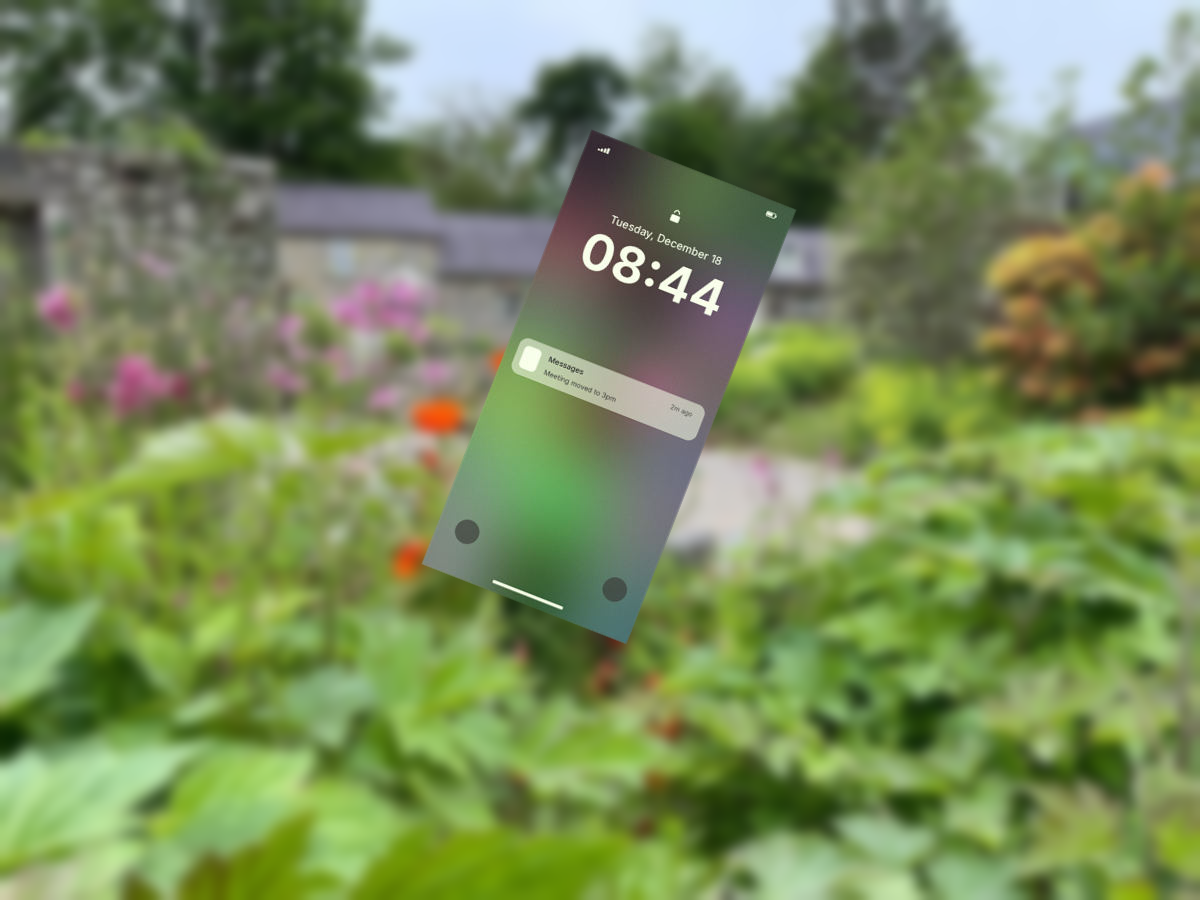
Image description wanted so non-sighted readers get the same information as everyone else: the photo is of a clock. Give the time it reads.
8:44
